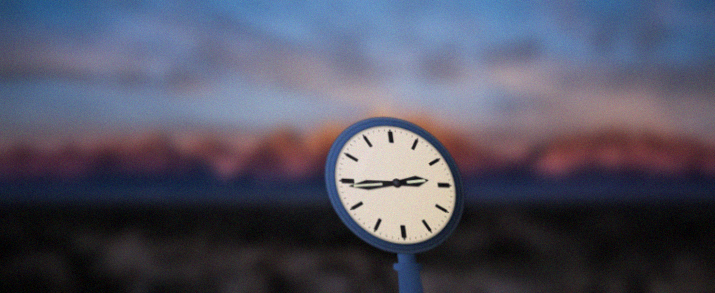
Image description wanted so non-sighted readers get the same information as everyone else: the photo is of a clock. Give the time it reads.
2:44
